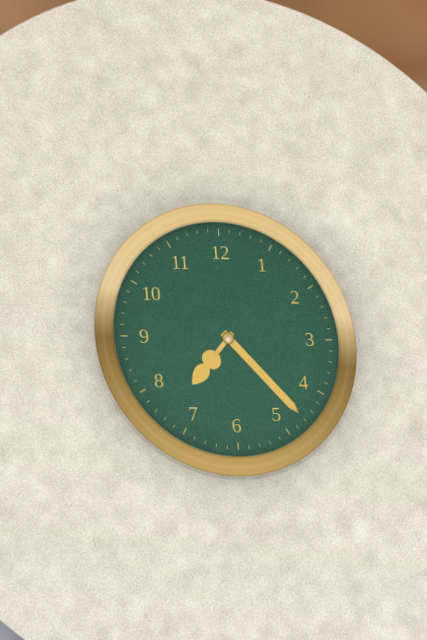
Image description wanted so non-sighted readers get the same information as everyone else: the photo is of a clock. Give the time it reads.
7:23
